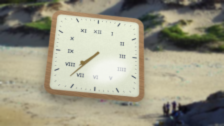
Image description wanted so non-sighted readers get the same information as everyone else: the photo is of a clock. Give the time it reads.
7:37
